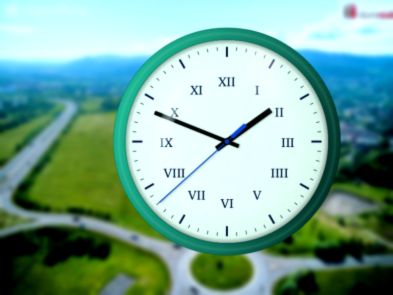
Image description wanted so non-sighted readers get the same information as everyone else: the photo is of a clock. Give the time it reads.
1:48:38
